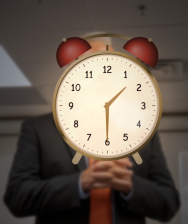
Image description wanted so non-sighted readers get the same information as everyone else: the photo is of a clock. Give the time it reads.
1:30
